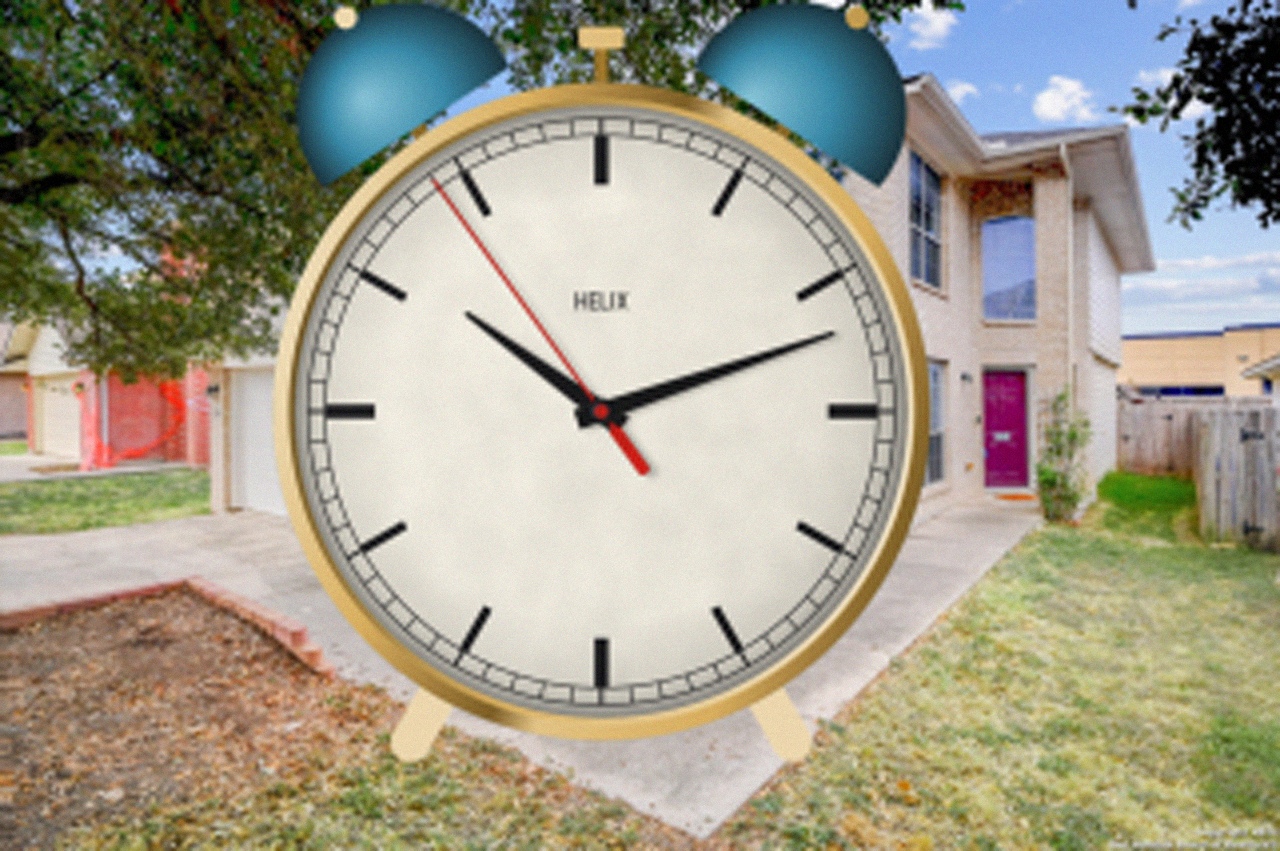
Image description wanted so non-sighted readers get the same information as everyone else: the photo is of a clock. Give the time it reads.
10:11:54
